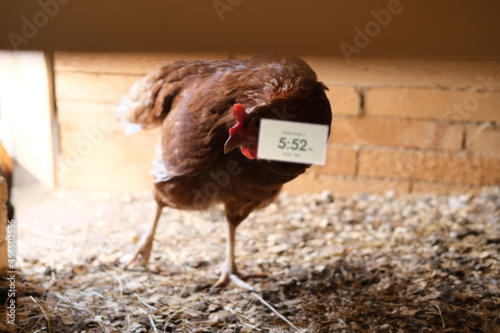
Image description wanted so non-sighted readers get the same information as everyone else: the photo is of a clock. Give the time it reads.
5:52
